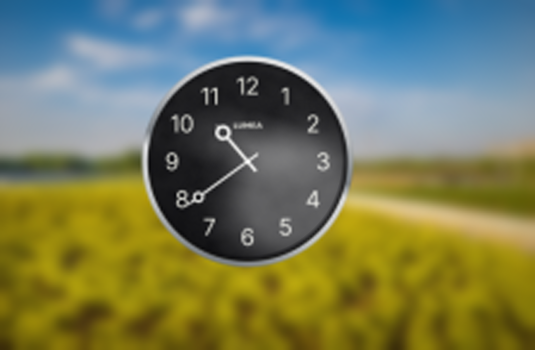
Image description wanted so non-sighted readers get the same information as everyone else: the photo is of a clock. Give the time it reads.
10:39
